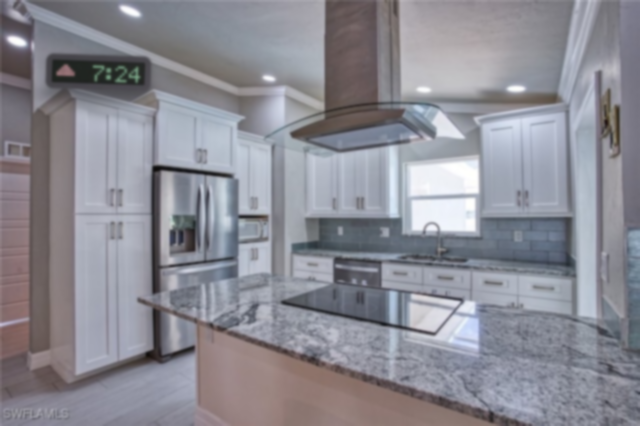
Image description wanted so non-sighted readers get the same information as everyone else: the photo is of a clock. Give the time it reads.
7:24
